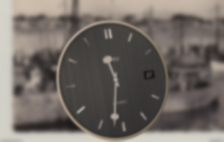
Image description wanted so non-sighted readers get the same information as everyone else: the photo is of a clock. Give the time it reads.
11:32
